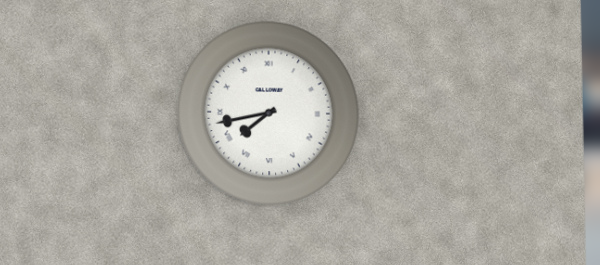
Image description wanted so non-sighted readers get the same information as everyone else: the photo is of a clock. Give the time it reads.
7:43
